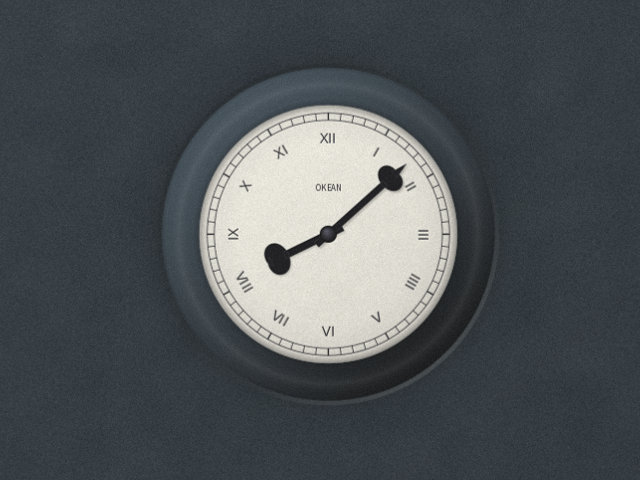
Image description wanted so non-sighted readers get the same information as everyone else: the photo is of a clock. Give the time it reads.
8:08
